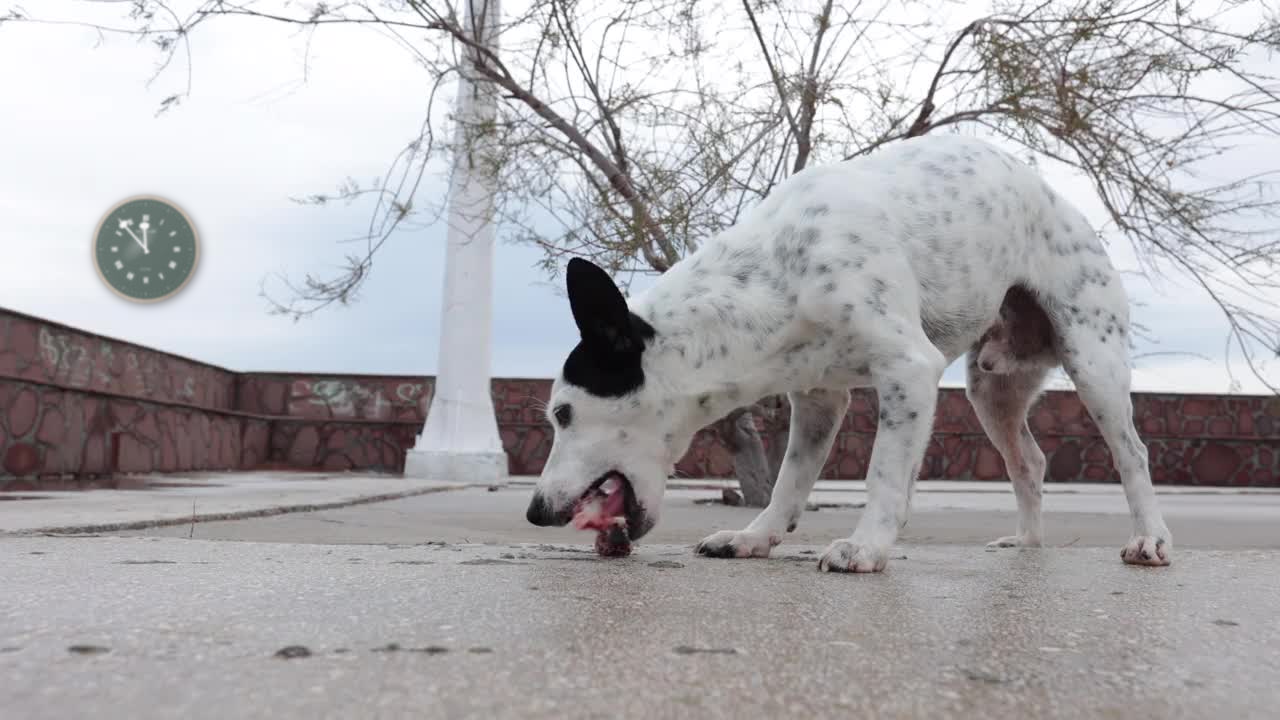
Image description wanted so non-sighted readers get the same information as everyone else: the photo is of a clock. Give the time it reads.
11:53
